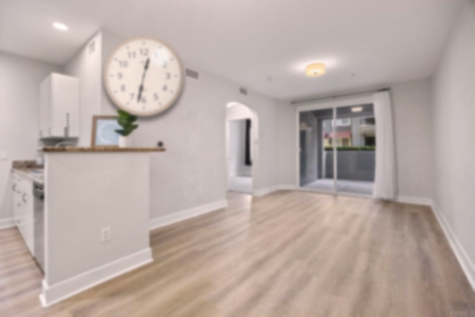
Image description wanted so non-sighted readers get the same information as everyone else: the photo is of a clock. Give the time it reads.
12:32
